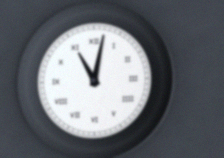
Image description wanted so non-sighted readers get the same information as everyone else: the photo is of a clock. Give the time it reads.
11:02
